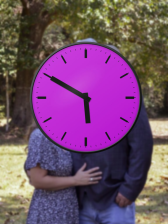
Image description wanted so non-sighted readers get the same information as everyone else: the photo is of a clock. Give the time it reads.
5:50
